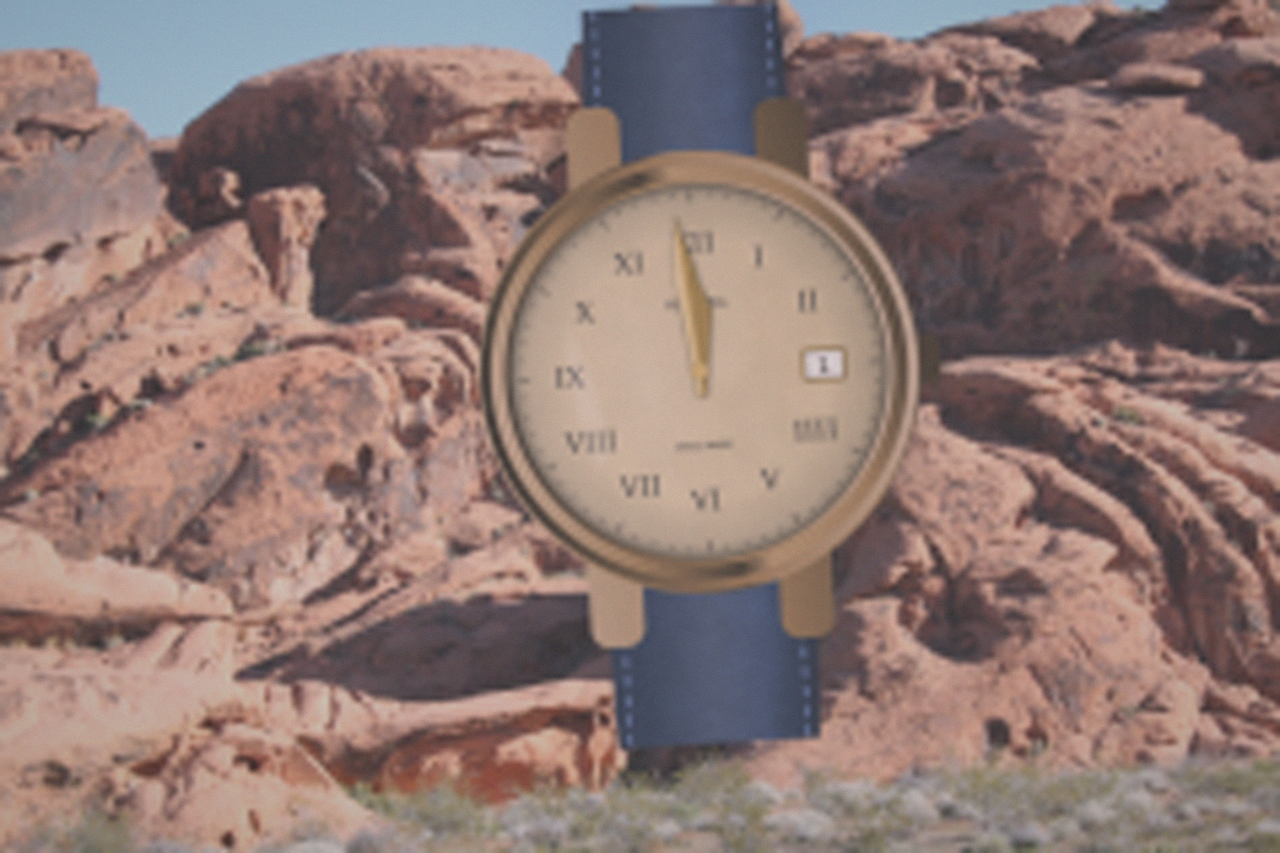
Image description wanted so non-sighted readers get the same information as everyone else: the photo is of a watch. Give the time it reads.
11:59
